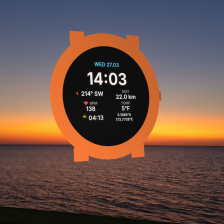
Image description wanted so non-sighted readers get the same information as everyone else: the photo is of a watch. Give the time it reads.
14:03
